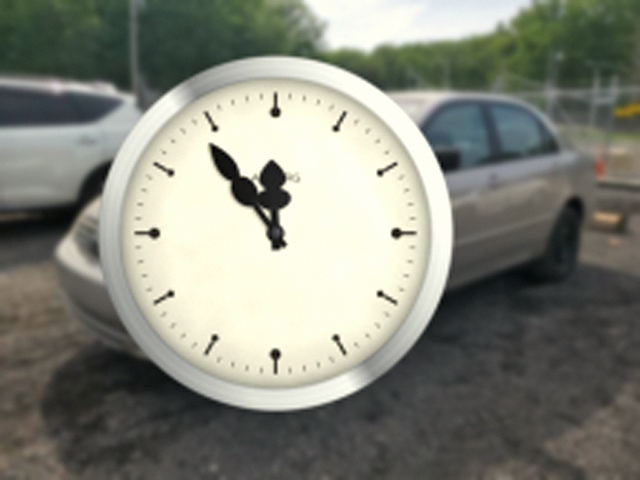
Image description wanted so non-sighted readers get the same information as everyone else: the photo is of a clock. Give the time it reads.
11:54
